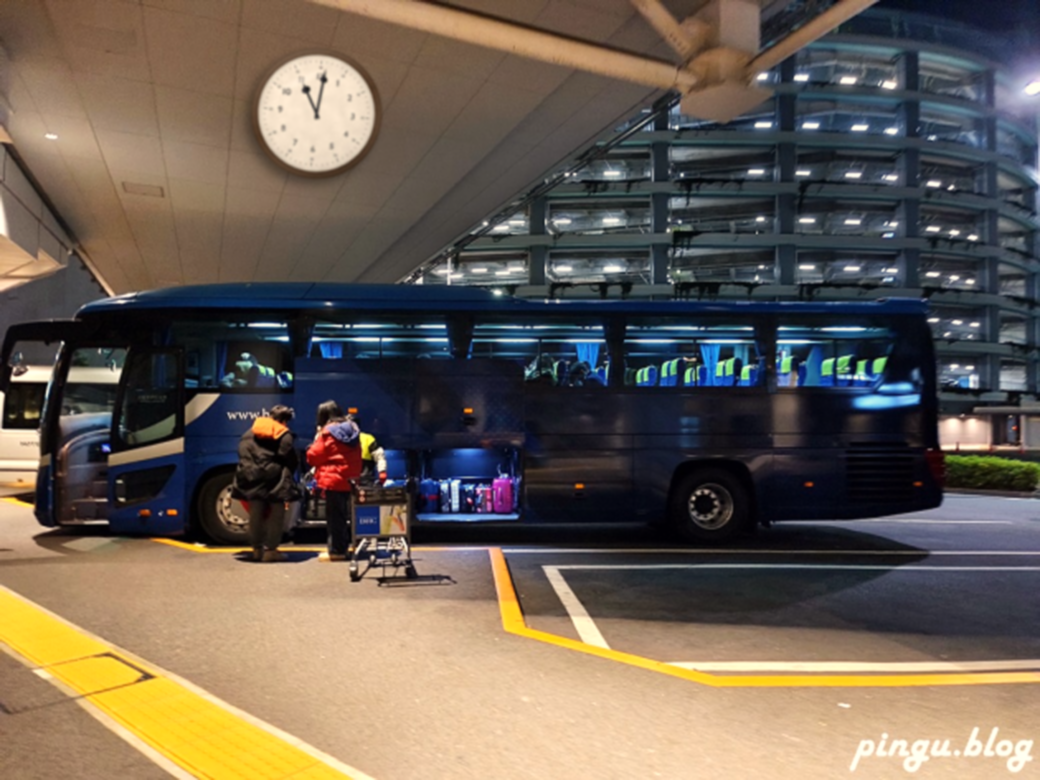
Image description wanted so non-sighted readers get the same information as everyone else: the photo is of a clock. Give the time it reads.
11:01
